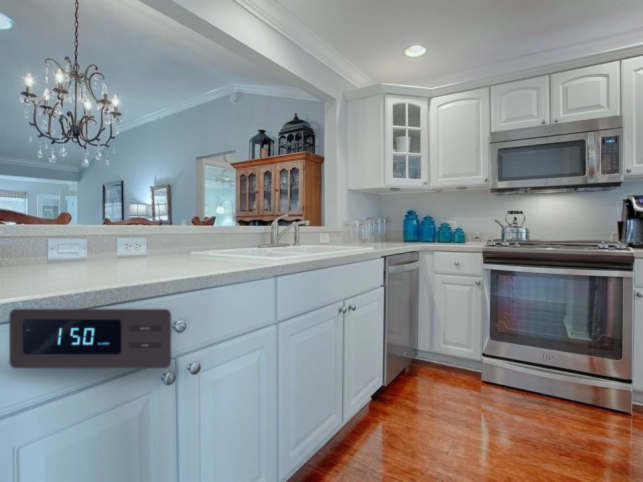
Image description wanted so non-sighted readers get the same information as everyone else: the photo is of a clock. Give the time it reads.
1:50
